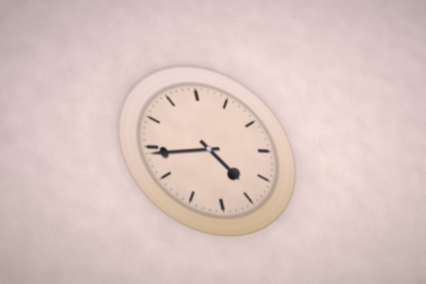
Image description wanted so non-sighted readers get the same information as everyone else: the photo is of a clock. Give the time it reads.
4:44
